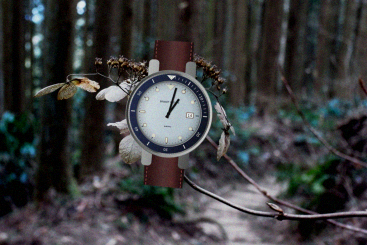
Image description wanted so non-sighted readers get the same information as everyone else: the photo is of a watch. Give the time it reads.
1:02
